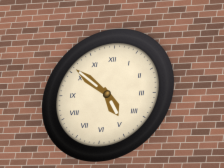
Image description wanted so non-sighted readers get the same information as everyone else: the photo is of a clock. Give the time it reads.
4:51
